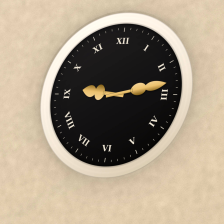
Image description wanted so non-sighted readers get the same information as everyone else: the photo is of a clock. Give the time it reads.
9:13
